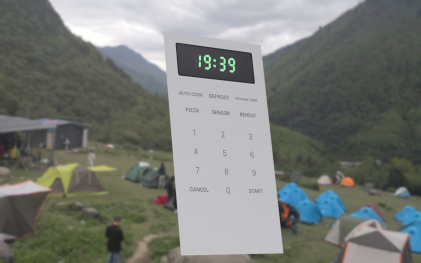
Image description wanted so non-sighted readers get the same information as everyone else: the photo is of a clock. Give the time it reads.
19:39
